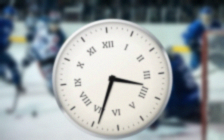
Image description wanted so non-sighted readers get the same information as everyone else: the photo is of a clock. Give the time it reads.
3:34
